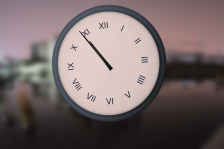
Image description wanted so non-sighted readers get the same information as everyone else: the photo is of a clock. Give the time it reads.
10:54
